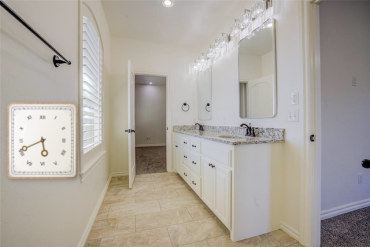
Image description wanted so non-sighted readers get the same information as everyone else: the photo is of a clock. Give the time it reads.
5:41
